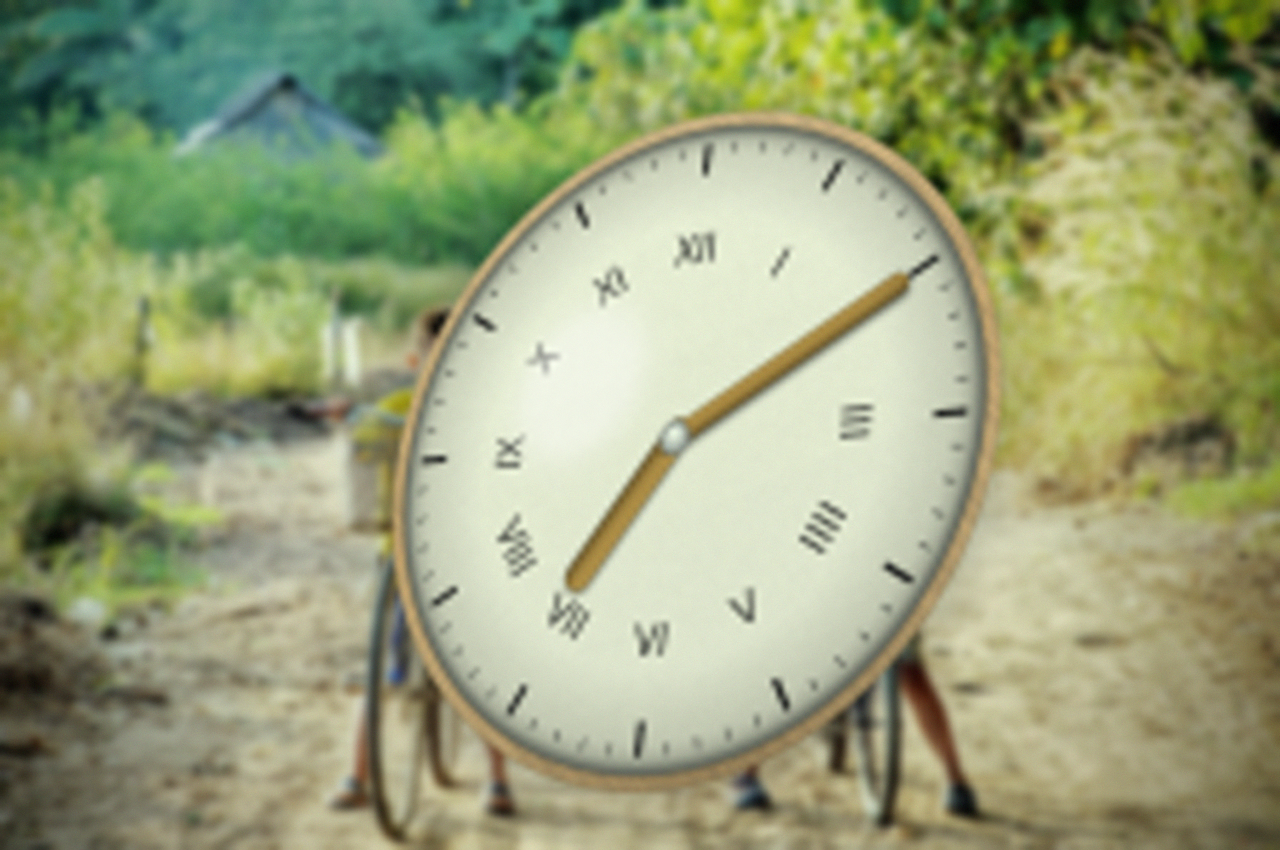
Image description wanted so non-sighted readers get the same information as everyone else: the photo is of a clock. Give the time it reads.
7:10
